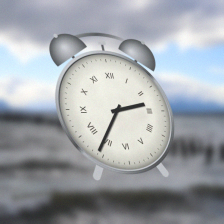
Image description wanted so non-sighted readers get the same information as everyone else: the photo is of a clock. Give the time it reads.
2:36
